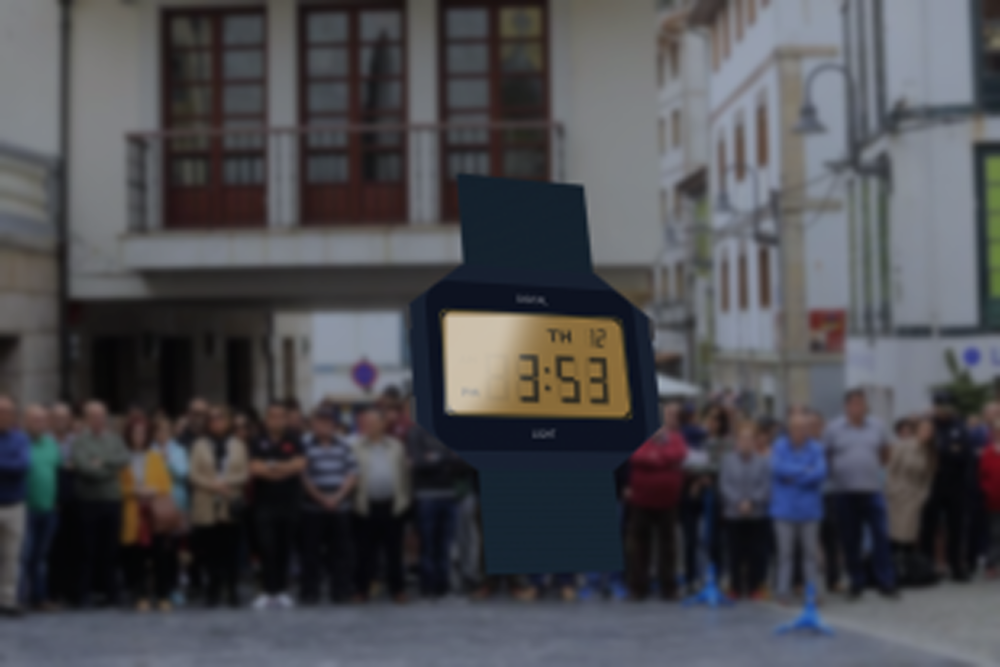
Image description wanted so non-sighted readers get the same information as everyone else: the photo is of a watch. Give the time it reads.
3:53
